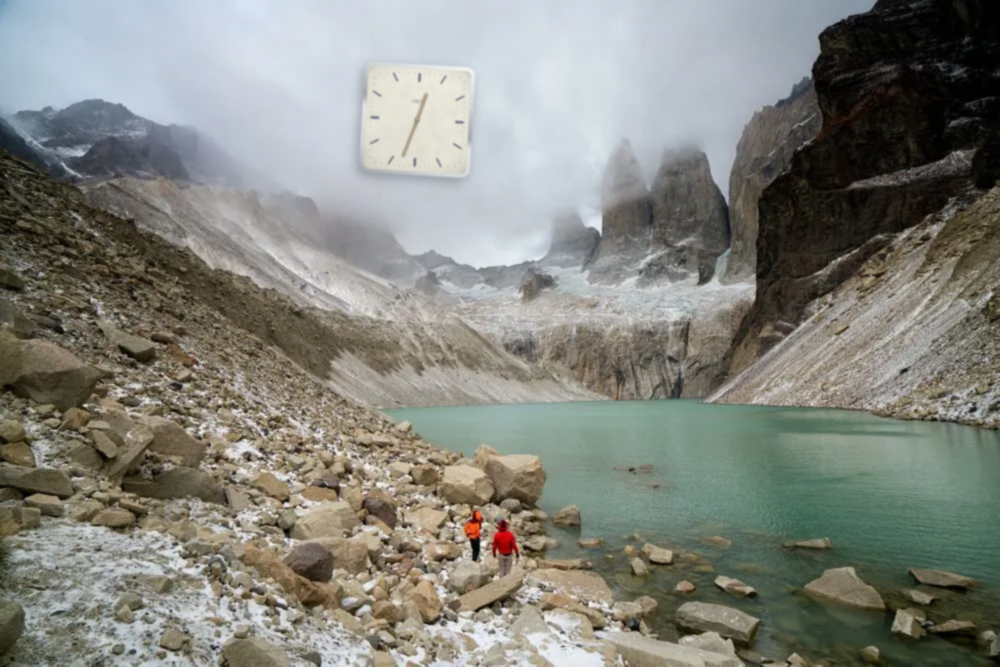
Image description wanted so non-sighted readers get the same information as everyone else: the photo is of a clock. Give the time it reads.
12:33
